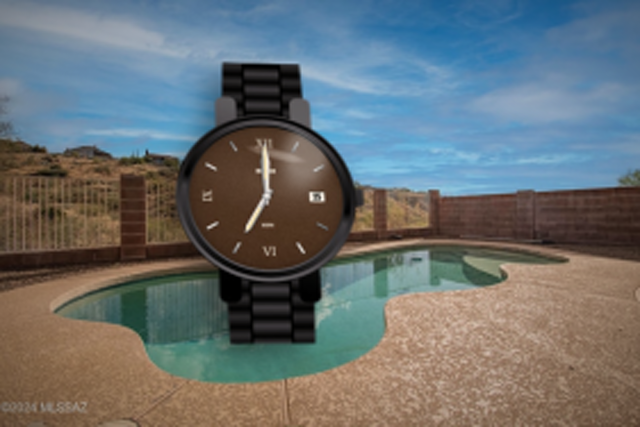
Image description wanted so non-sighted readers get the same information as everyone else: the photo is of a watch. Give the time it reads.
7:00
